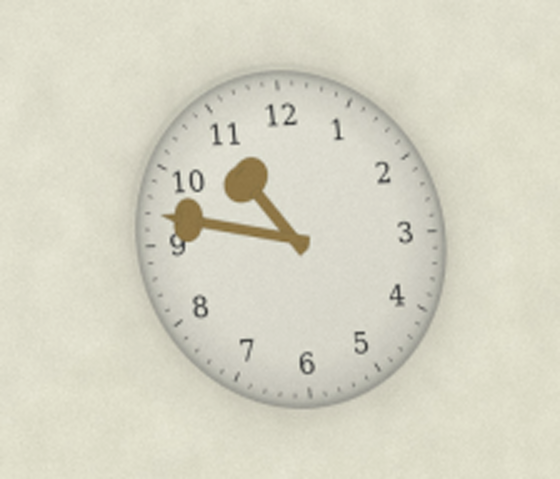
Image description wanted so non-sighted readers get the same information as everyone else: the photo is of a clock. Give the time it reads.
10:47
